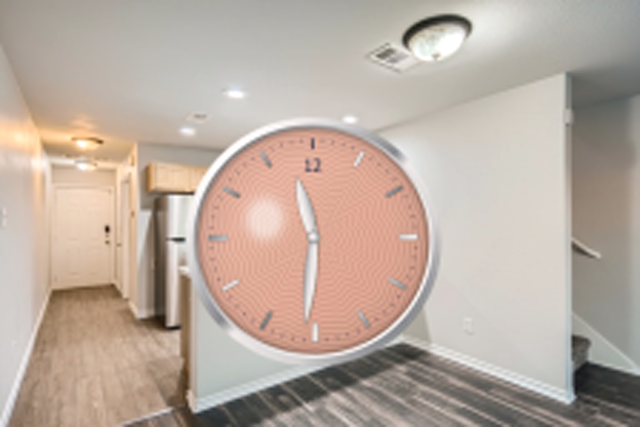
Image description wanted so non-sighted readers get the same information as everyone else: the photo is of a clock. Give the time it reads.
11:31
